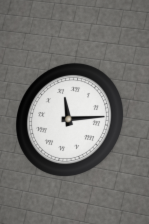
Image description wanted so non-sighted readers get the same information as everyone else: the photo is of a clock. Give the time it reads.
11:13
